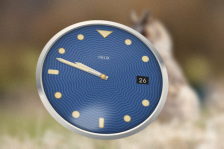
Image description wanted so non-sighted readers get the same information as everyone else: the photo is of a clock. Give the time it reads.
9:48
